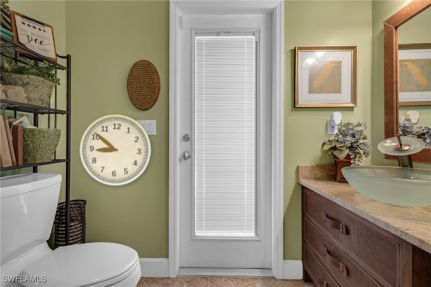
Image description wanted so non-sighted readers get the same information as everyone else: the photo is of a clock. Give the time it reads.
8:51
